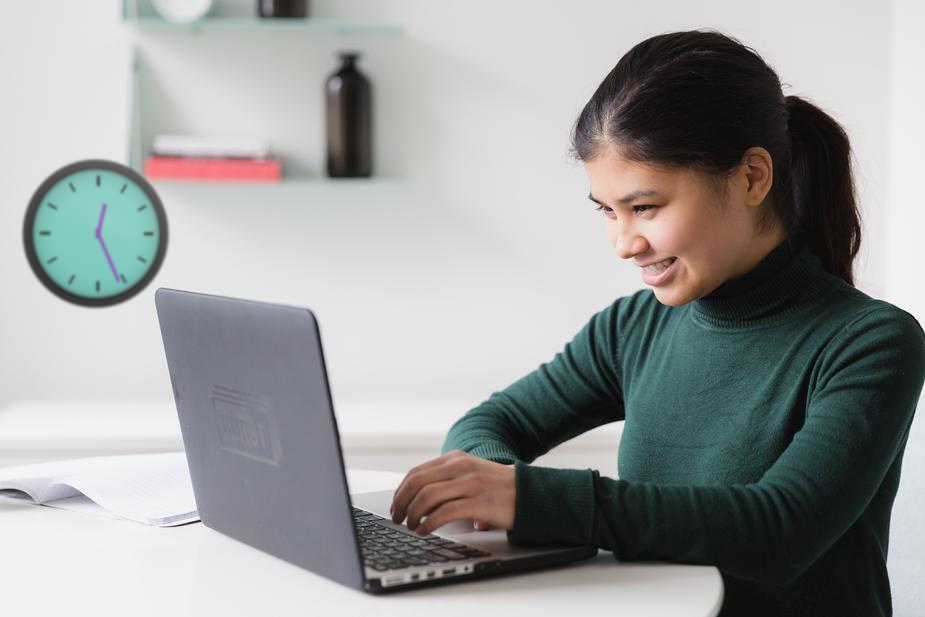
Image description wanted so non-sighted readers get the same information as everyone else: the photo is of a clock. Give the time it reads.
12:26
